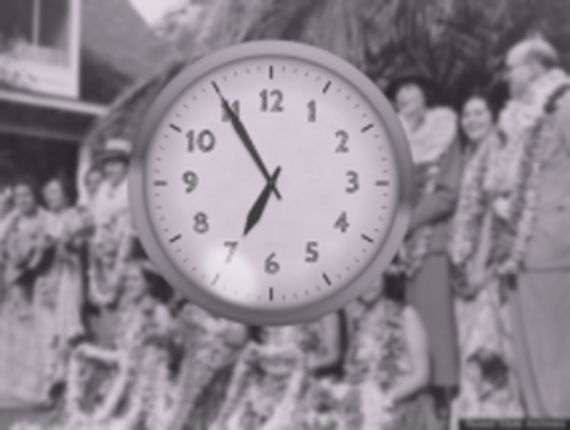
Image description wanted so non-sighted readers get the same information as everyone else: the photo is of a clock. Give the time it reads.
6:55
